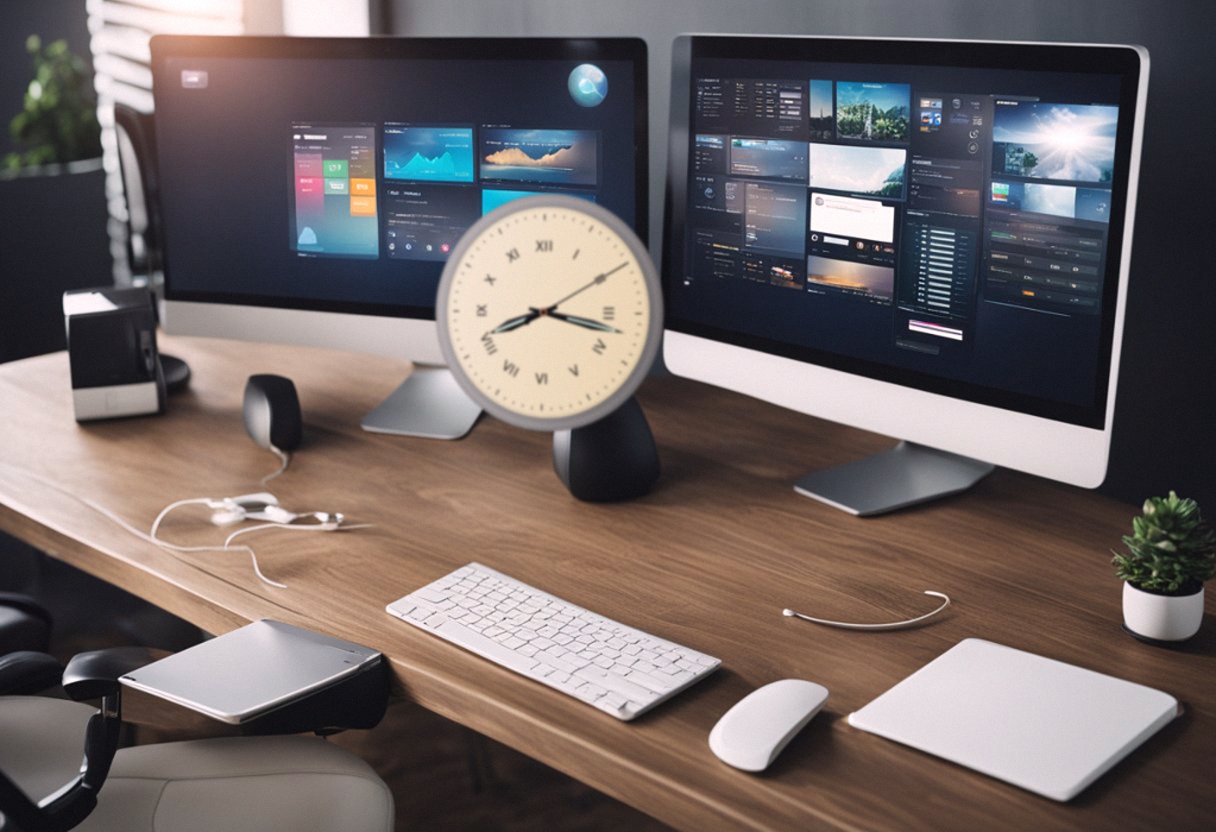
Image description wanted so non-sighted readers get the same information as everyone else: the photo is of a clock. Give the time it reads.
8:17:10
